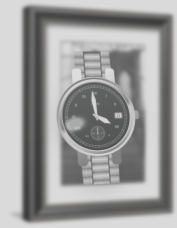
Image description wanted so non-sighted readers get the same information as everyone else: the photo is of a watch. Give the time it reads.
3:59
